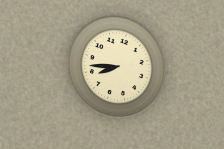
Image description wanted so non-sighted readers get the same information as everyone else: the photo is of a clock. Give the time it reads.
7:42
